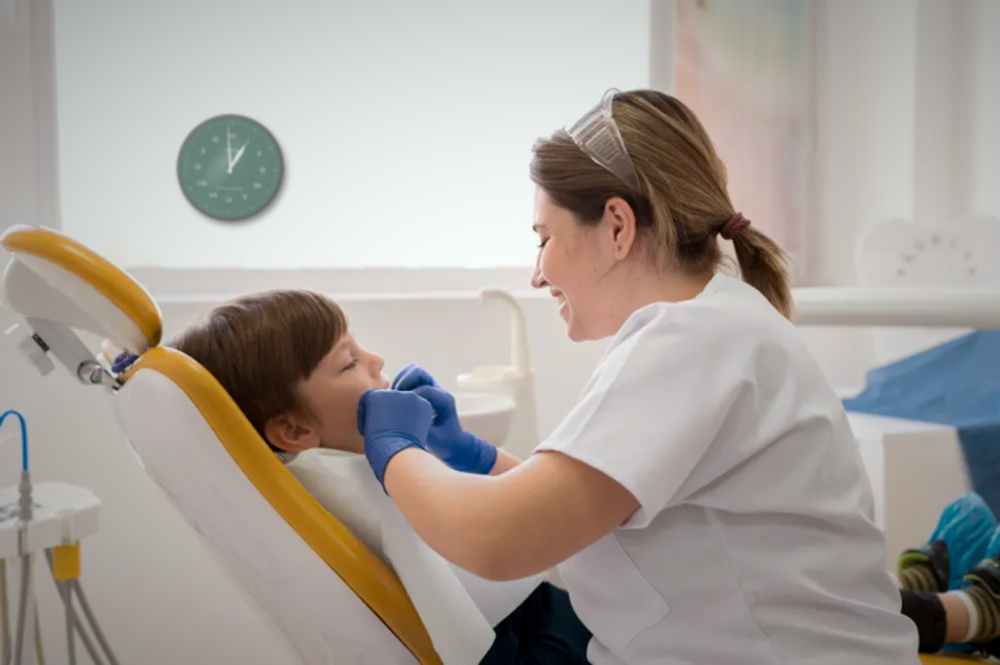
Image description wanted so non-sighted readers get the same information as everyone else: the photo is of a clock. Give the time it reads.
12:59
